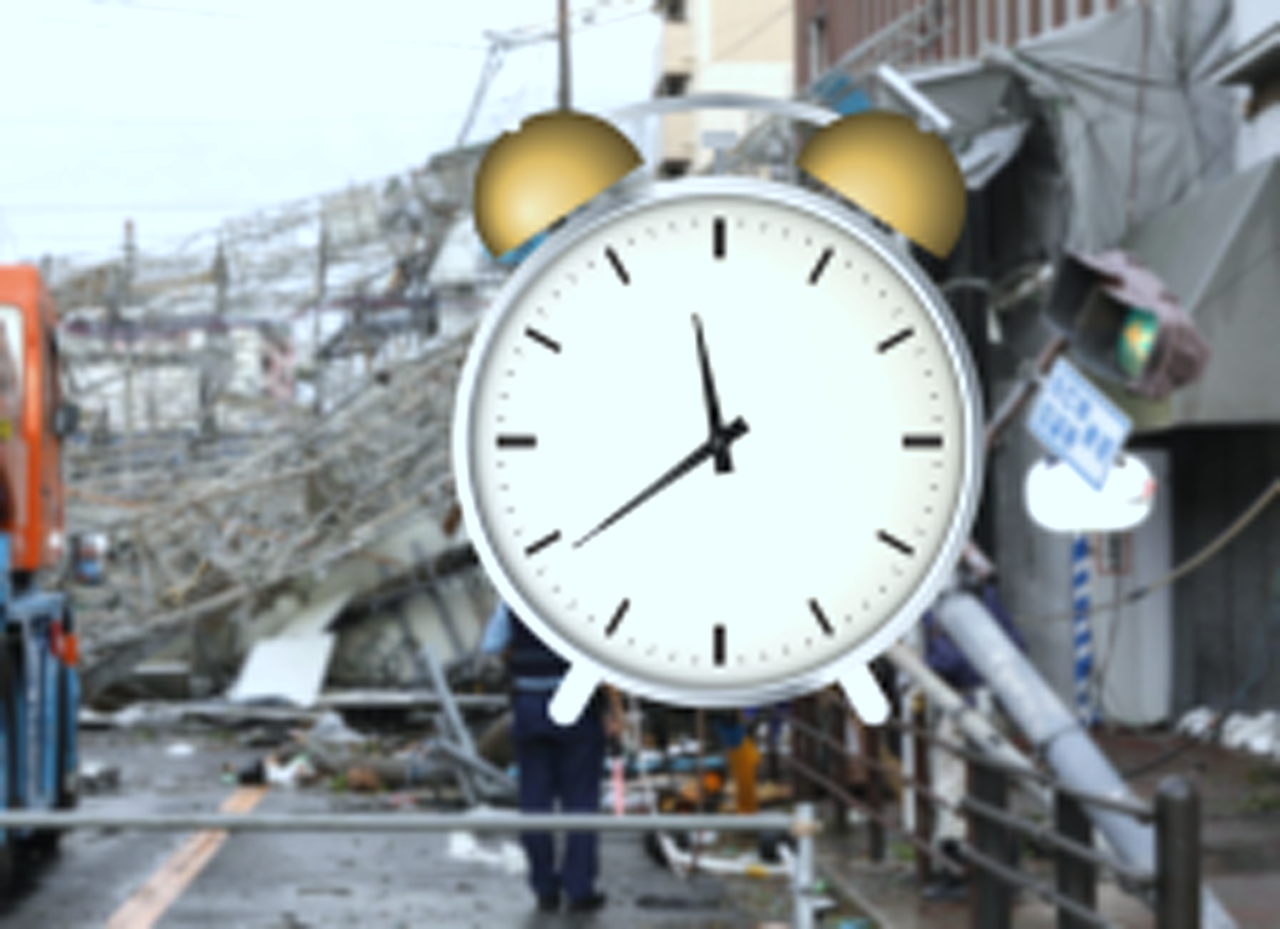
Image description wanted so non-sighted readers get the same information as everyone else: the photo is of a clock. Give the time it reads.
11:39
